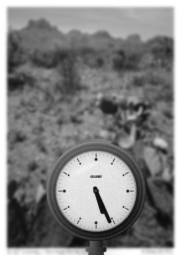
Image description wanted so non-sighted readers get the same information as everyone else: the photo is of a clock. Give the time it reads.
5:26
